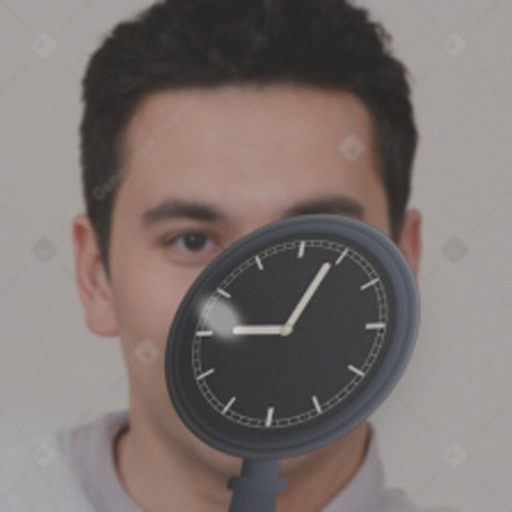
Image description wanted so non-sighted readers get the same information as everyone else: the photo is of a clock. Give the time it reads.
9:04
